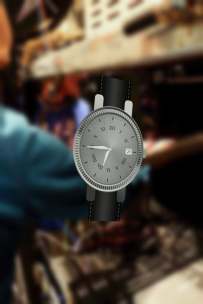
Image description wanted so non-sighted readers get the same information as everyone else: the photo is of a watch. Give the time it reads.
6:45
